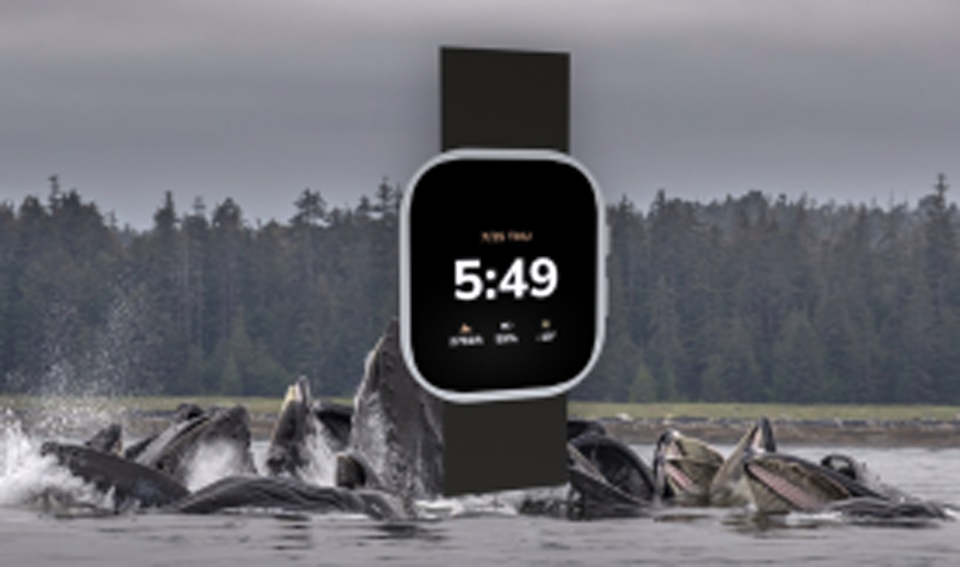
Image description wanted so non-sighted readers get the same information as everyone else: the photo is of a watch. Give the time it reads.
5:49
